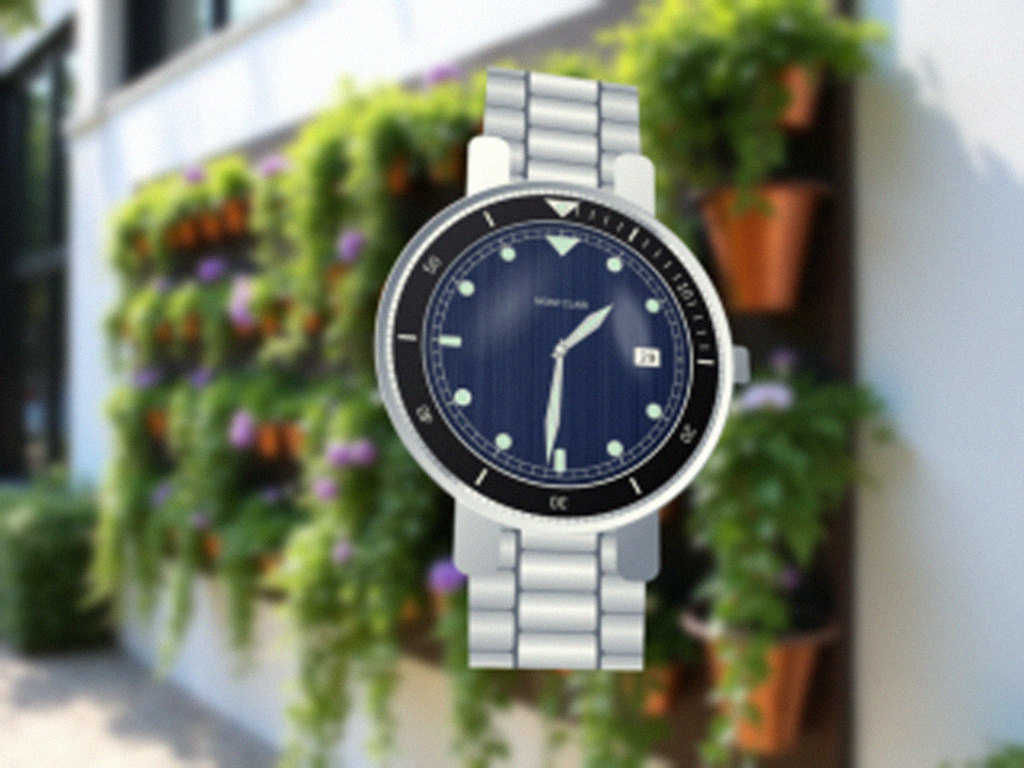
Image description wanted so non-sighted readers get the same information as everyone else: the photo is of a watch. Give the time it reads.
1:31
